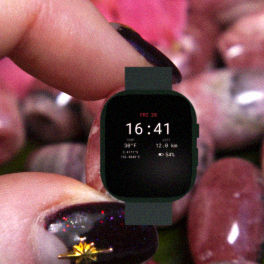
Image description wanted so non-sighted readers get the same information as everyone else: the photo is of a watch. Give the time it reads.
16:41
